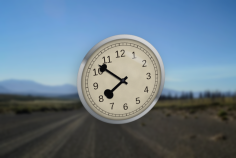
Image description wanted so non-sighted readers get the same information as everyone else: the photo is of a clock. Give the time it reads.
7:52
